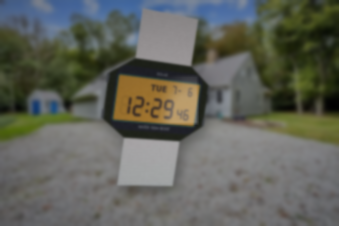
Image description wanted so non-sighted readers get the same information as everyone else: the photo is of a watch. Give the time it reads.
12:29
